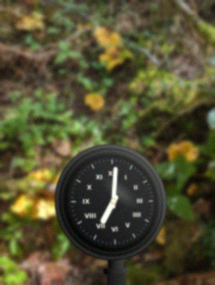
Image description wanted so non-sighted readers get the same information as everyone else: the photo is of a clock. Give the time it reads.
7:01
